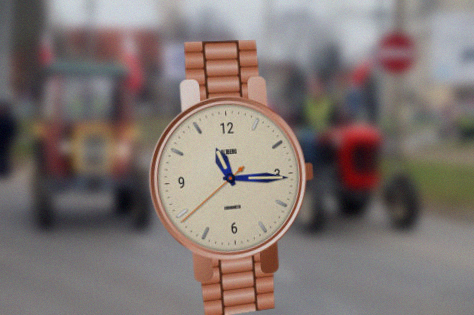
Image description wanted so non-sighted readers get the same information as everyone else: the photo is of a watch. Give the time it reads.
11:15:39
